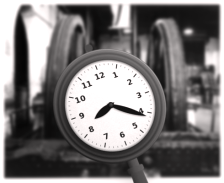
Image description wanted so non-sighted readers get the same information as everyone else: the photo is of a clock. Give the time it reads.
8:21
